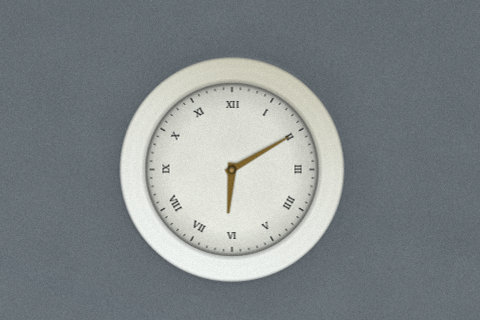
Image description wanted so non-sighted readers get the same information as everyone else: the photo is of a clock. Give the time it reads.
6:10
